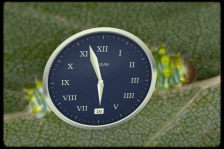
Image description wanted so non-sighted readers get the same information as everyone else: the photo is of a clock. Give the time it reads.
5:57
